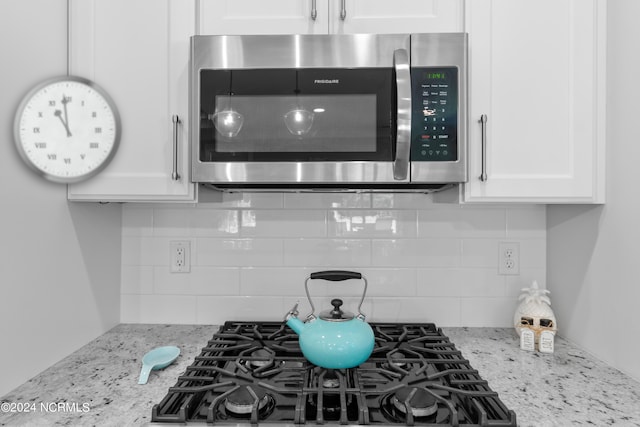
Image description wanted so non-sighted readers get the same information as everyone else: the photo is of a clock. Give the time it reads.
10:59
